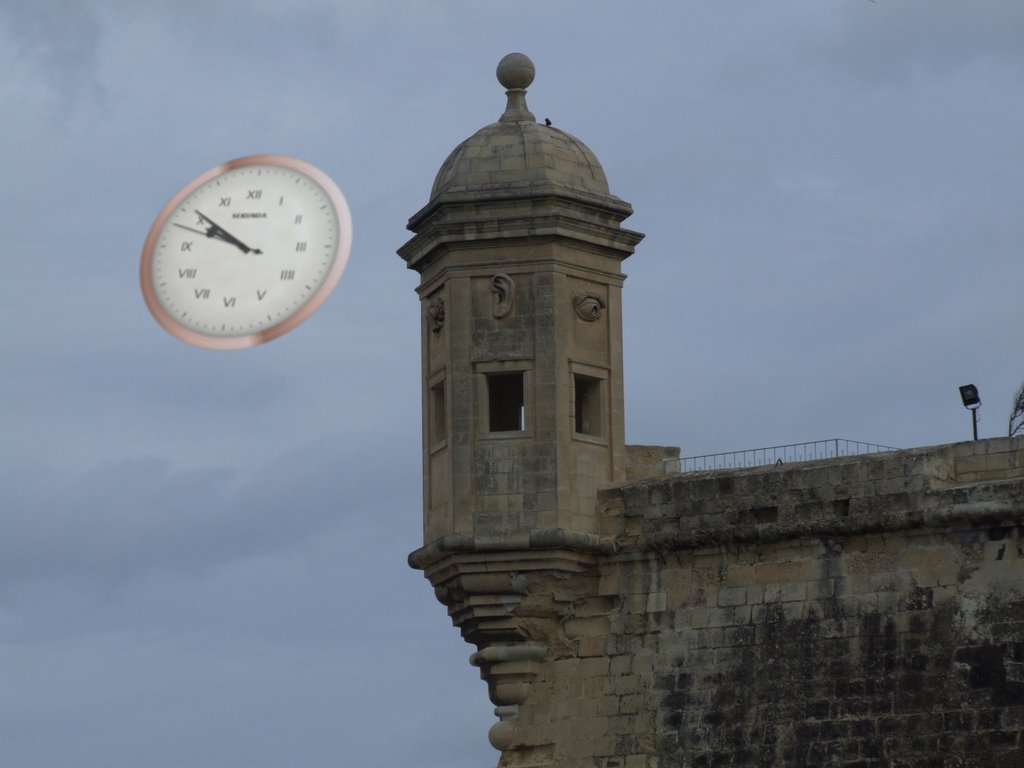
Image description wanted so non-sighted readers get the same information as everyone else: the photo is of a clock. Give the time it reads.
9:50:48
